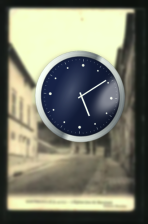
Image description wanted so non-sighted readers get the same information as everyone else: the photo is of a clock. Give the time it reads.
5:09
